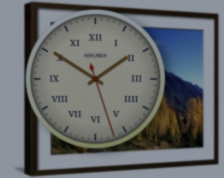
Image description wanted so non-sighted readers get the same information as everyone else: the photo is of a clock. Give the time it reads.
1:50:27
